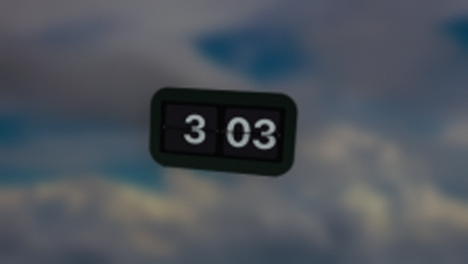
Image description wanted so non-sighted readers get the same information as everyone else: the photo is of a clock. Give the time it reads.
3:03
